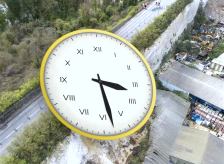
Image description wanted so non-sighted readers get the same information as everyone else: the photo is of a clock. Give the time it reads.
3:28
